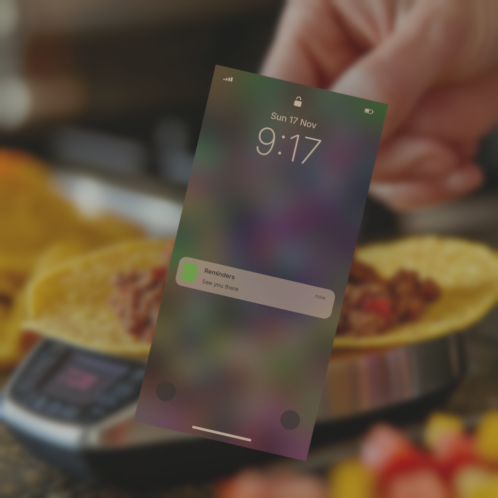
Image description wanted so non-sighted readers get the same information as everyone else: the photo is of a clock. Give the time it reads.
9:17
